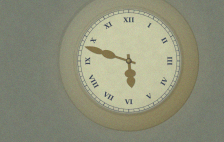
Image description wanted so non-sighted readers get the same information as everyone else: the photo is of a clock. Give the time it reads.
5:48
